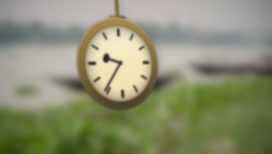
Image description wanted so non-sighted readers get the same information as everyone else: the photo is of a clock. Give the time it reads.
9:36
